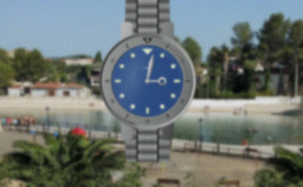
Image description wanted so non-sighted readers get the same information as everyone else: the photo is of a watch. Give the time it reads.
3:02
